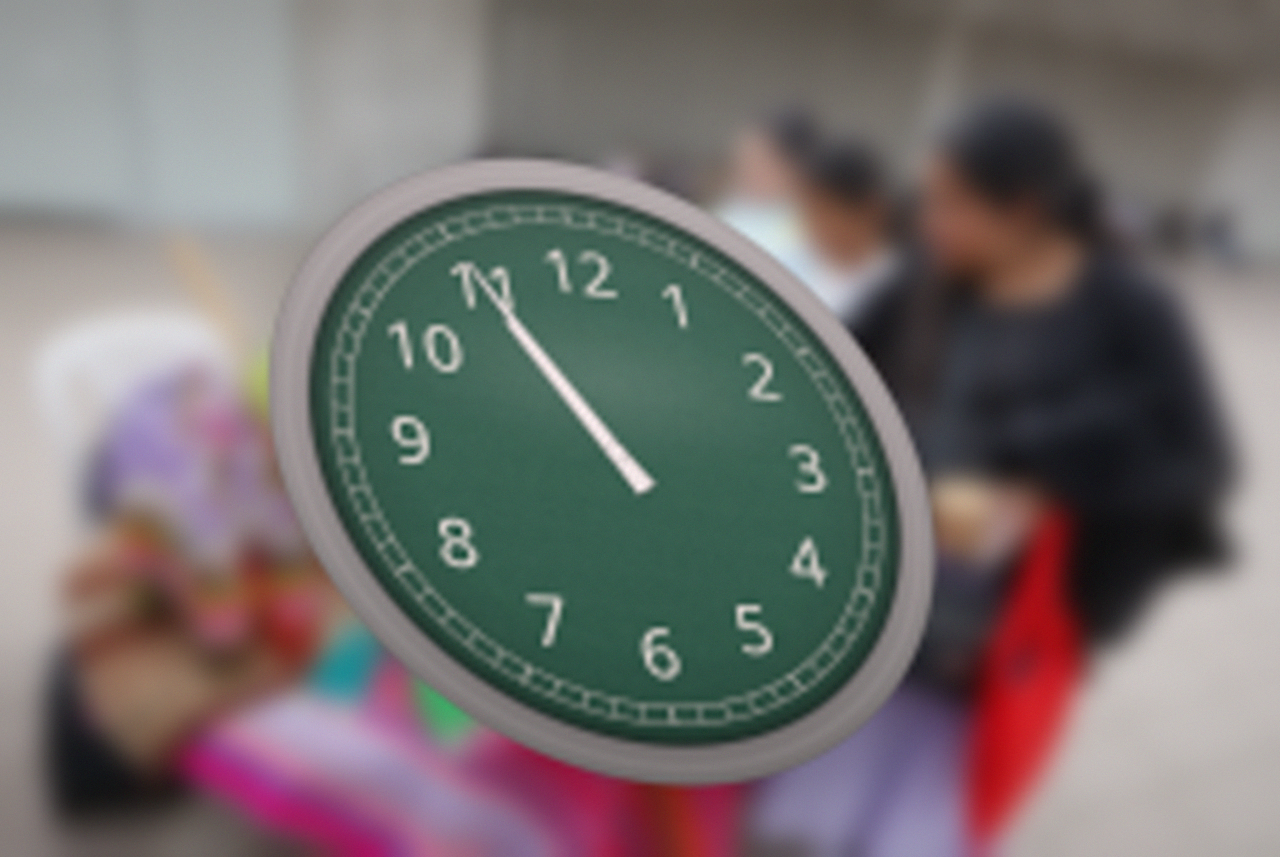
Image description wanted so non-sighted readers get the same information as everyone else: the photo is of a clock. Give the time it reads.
10:55
